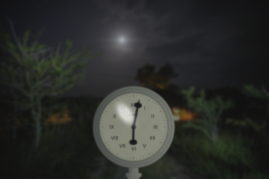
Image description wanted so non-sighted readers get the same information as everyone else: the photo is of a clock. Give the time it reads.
6:02
